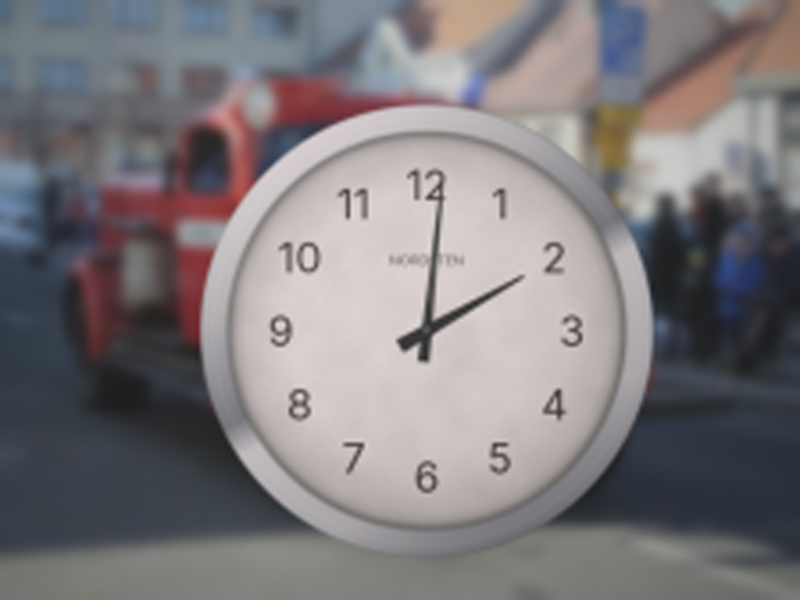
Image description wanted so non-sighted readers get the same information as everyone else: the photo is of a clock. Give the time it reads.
2:01
